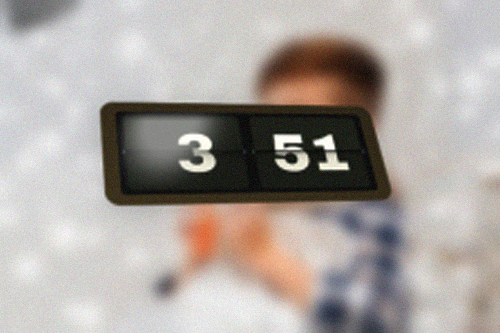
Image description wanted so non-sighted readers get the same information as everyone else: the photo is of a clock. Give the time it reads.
3:51
